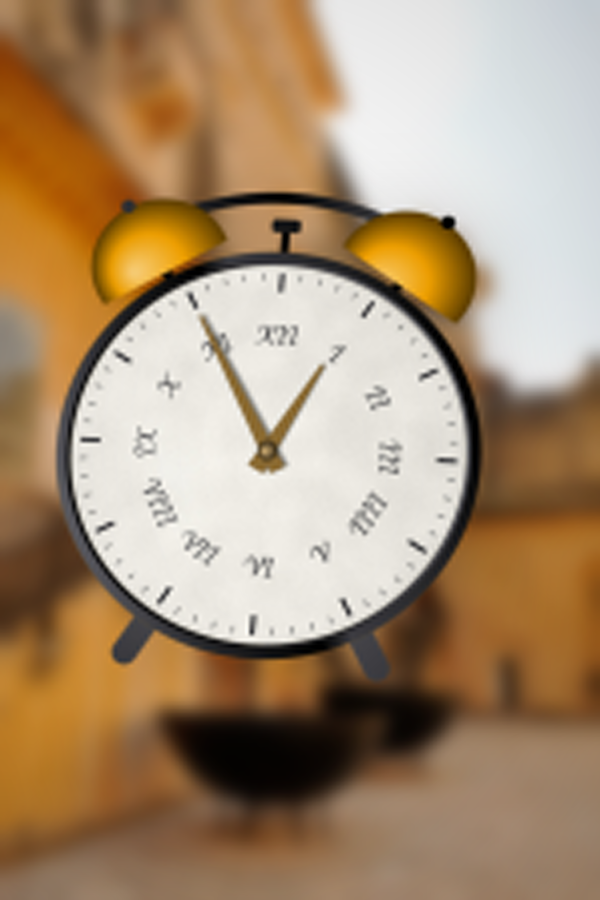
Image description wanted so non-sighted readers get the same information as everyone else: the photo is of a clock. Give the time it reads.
12:55
